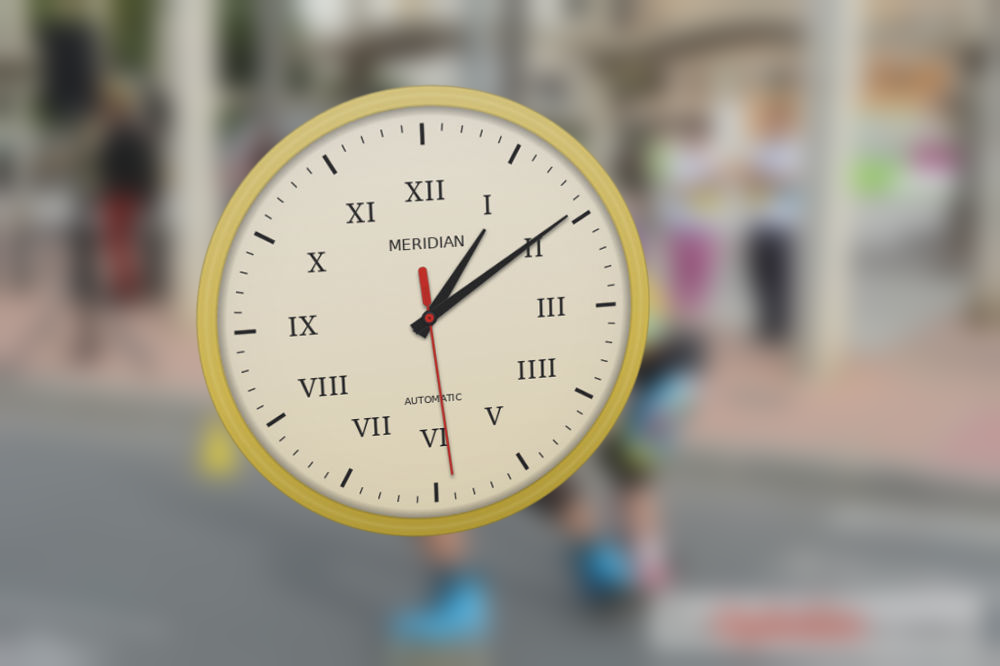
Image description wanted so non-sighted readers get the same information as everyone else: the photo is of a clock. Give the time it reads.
1:09:29
